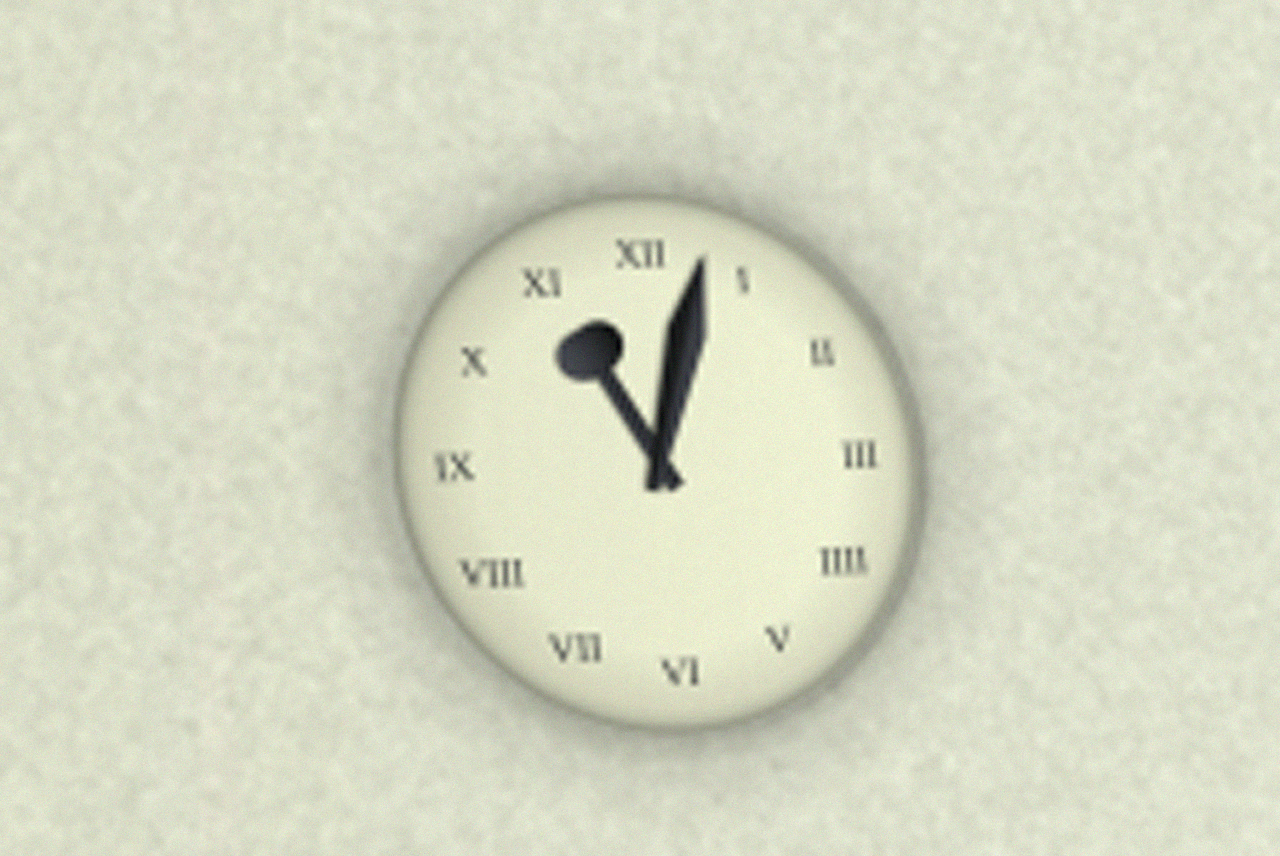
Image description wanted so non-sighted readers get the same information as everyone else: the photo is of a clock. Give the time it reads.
11:03
